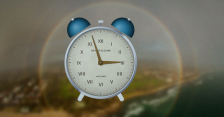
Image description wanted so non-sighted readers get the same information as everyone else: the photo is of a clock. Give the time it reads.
2:57
